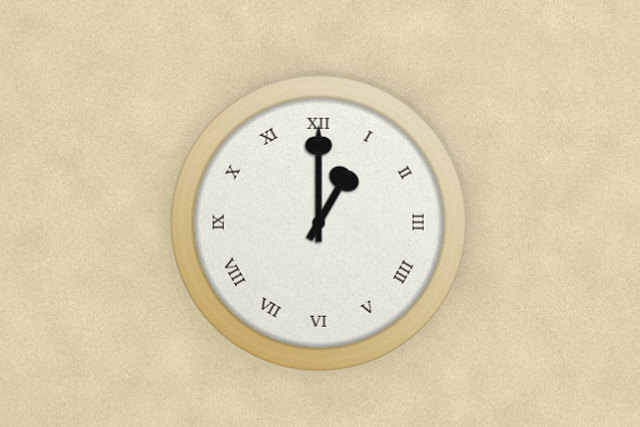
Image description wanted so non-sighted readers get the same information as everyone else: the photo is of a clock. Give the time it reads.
1:00
